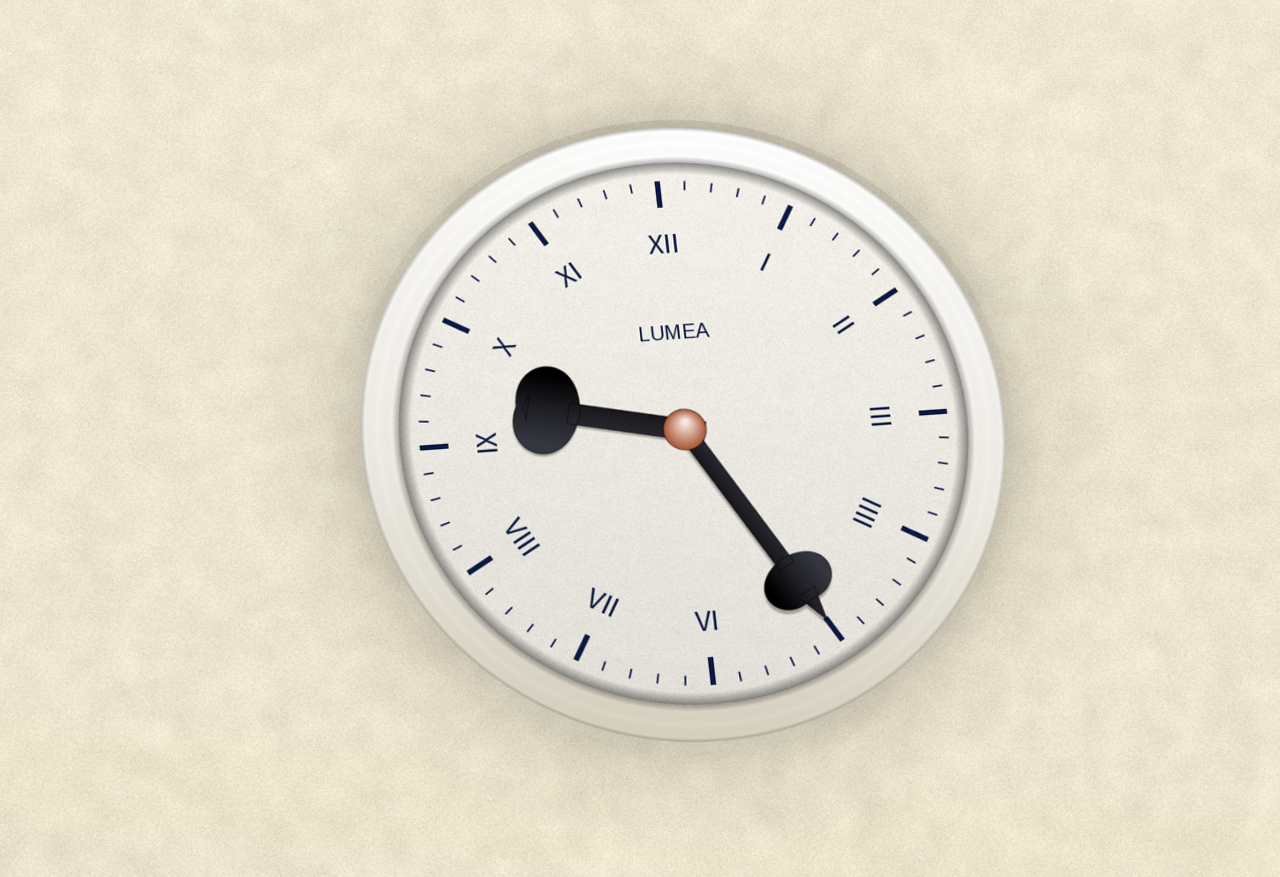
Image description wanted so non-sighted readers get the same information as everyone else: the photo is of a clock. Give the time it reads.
9:25
